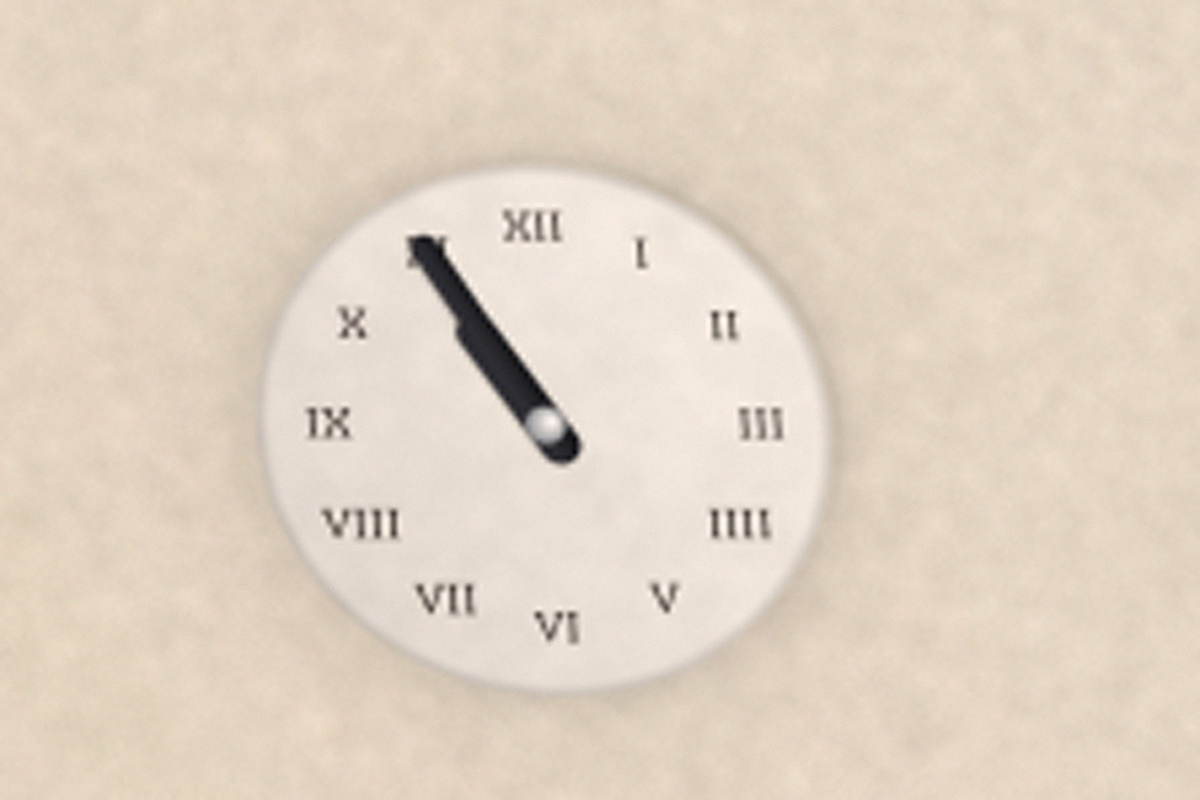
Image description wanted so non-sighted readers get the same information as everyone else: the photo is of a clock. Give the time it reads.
10:55
